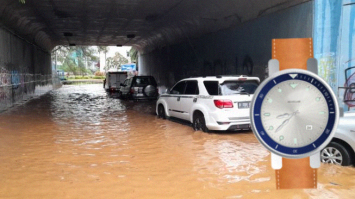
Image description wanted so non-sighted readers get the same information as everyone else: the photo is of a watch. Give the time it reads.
8:38
